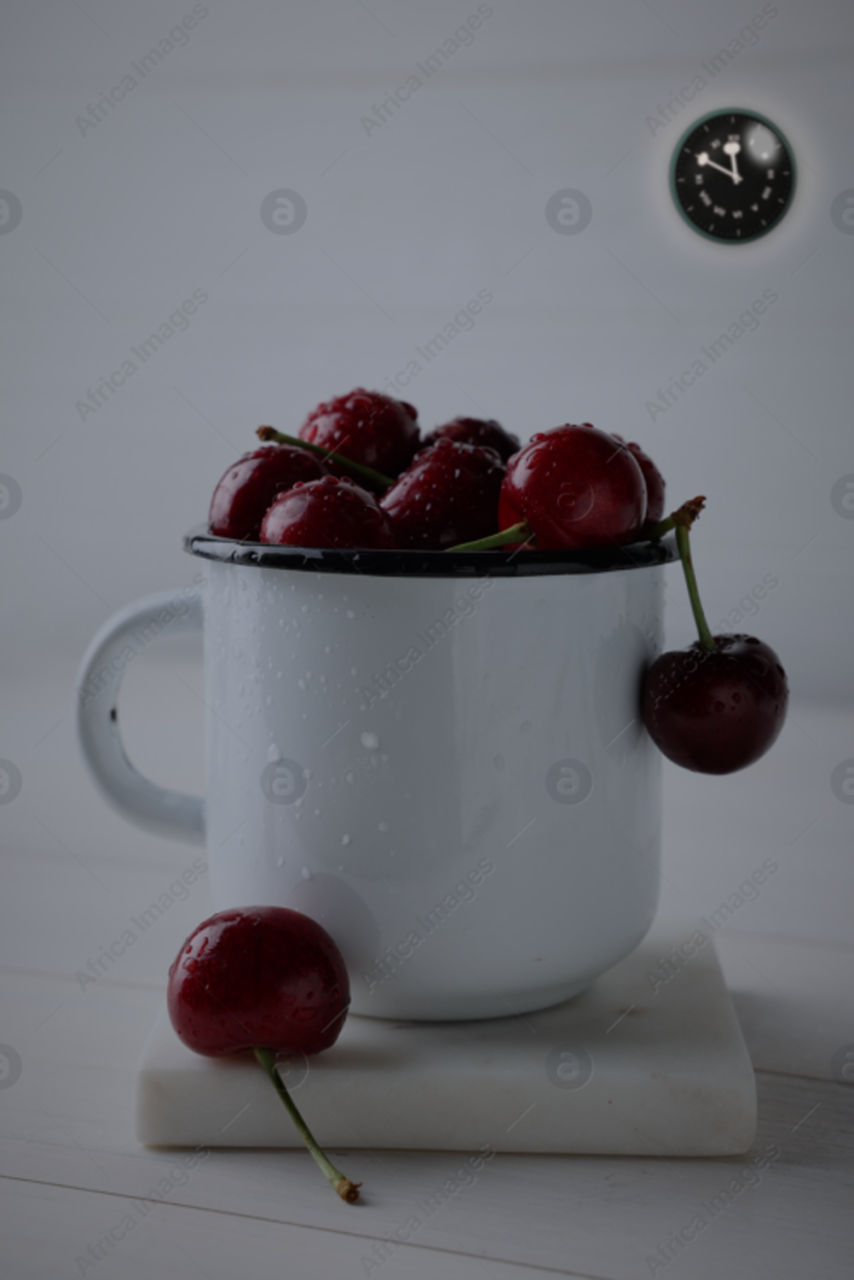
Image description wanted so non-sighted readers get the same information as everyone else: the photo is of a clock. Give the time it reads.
11:50
